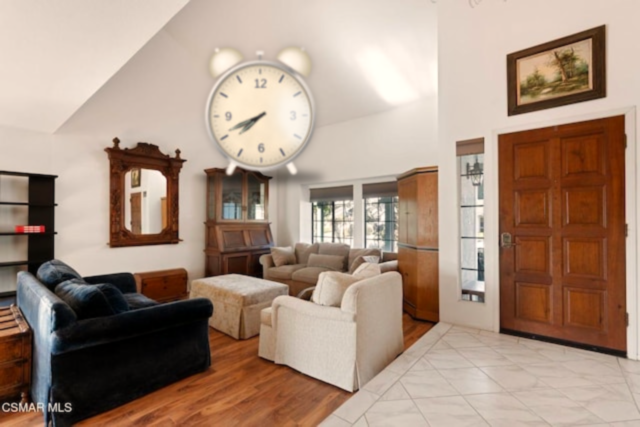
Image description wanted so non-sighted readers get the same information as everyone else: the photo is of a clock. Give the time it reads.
7:41
